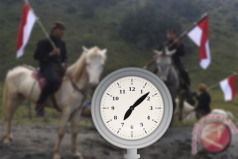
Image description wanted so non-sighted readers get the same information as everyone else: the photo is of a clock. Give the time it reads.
7:08
